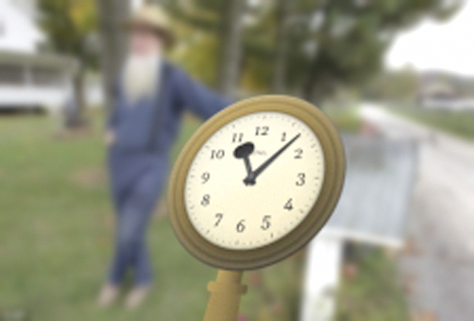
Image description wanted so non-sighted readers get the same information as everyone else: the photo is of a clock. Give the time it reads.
11:07
